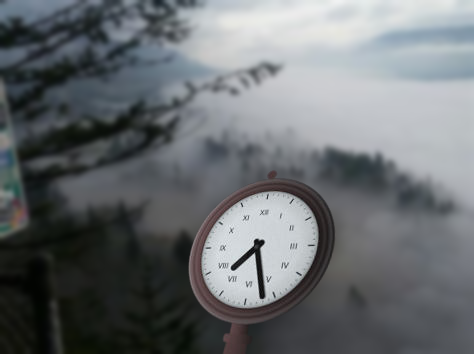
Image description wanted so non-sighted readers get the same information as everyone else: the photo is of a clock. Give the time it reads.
7:27
